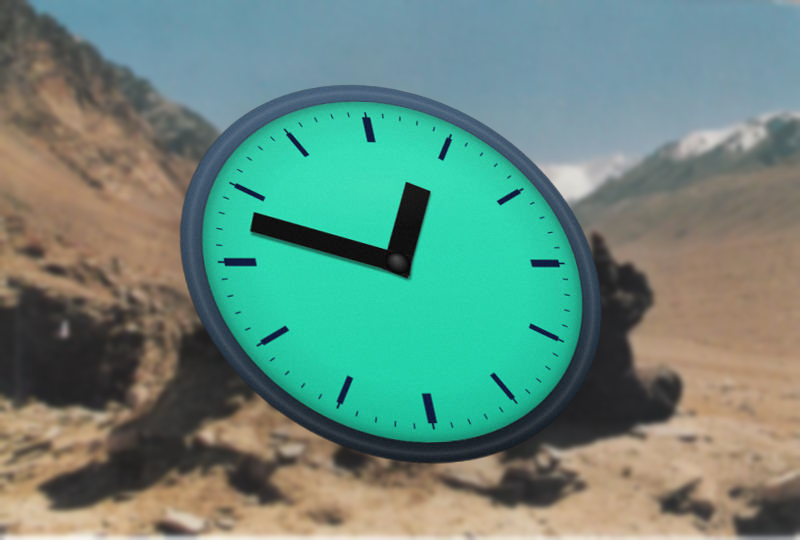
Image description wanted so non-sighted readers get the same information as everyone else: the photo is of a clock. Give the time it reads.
12:48
